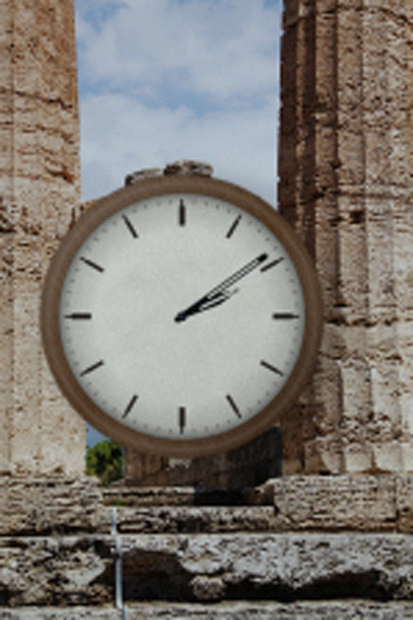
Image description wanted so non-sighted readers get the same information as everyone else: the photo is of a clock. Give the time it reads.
2:09
